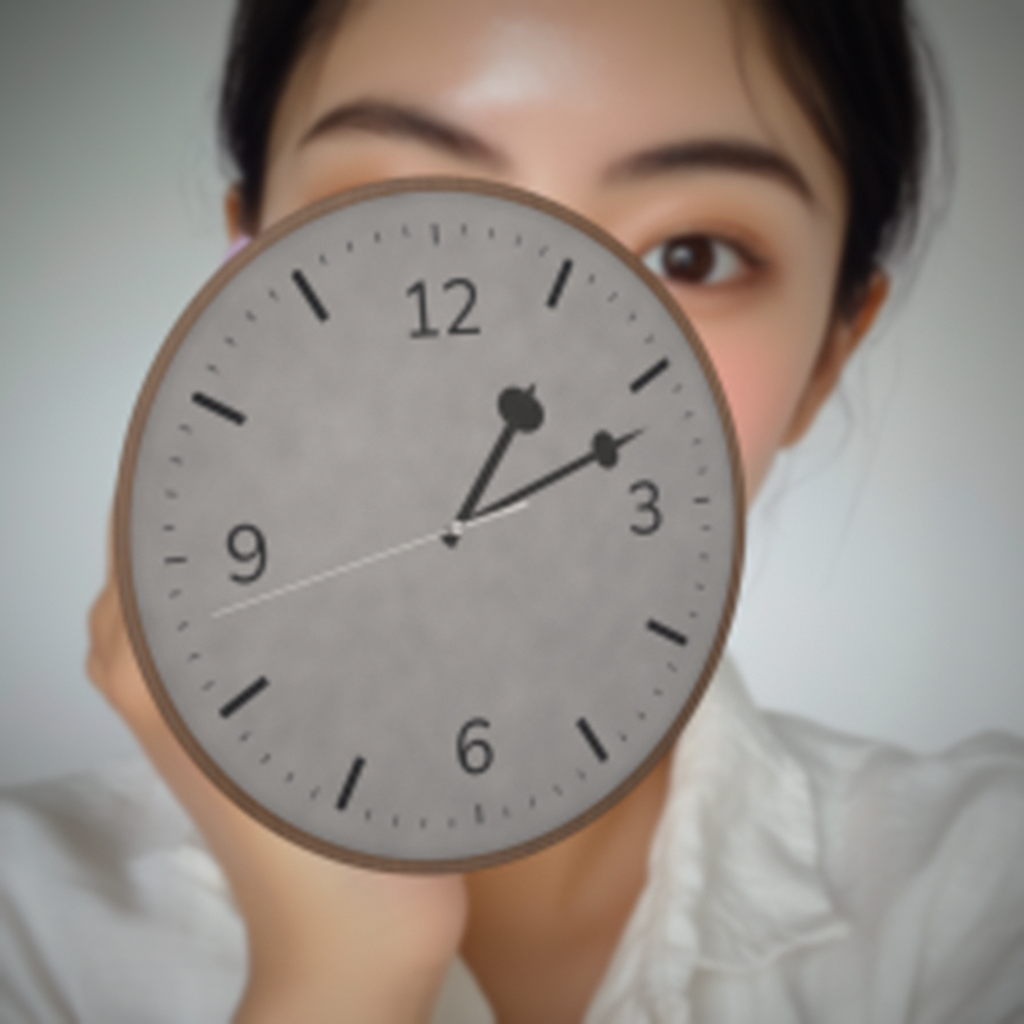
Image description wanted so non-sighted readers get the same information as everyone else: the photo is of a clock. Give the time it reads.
1:11:43
